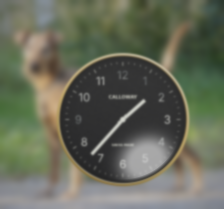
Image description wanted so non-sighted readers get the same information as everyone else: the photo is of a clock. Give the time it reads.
1:37
